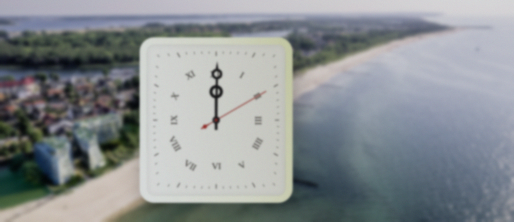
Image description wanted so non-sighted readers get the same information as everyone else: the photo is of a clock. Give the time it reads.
12:00:10
